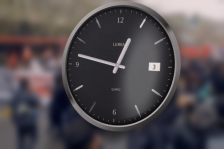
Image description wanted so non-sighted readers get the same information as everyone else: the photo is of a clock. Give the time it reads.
12:47
